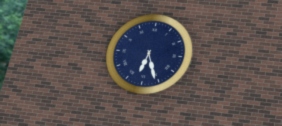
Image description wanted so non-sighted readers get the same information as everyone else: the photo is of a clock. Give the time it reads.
6:26
